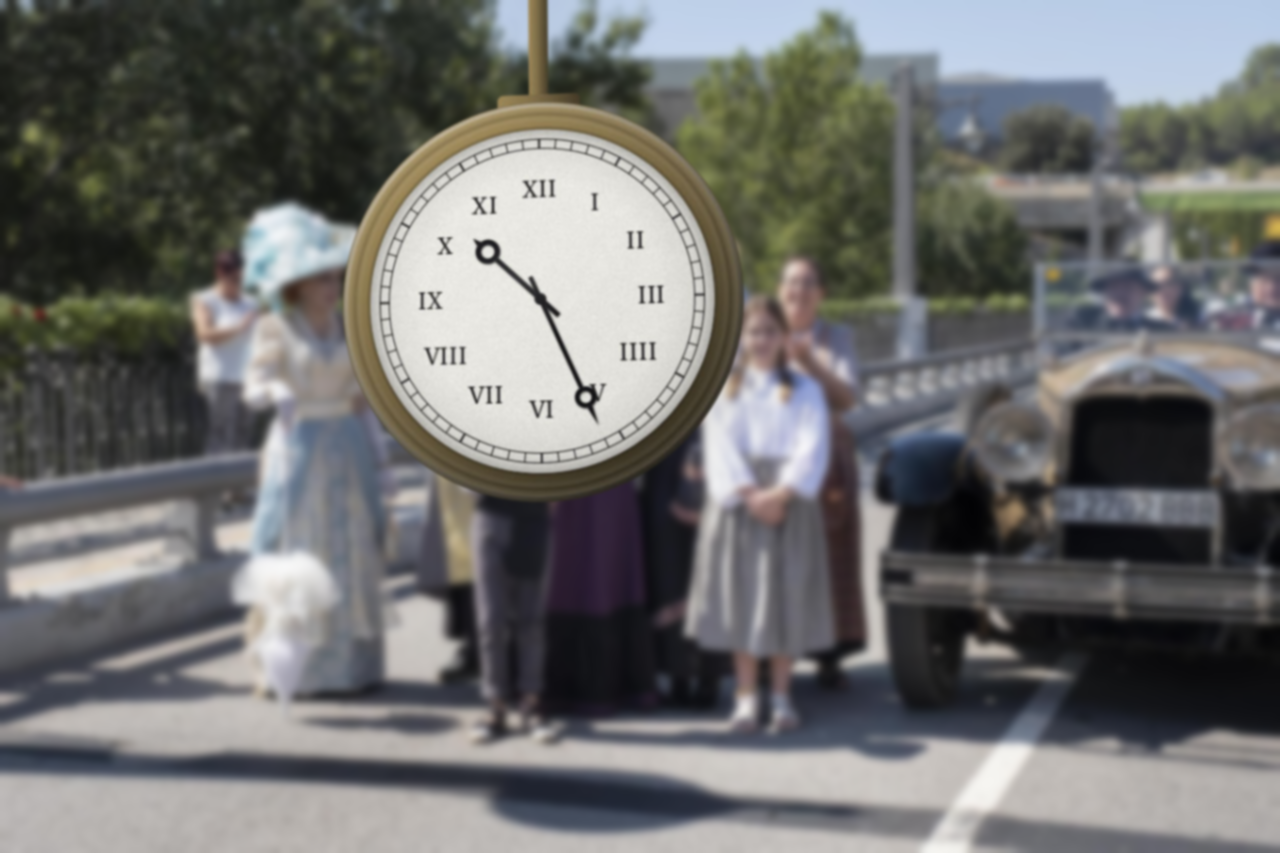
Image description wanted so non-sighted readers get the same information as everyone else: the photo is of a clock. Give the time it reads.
10:26
